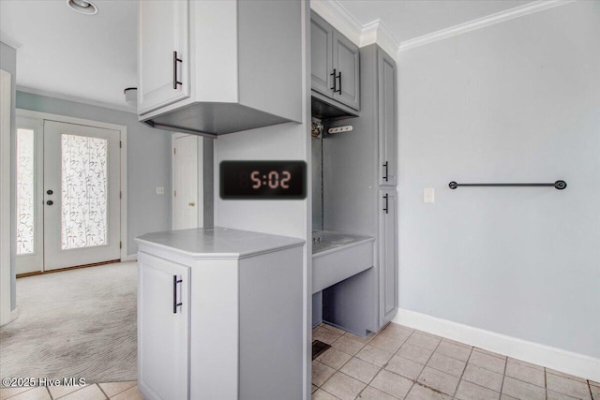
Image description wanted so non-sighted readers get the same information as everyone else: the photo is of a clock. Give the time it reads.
5:02
